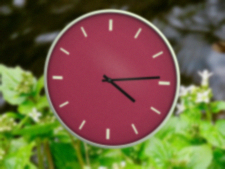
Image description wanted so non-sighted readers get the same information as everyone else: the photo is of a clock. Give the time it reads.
4:14
